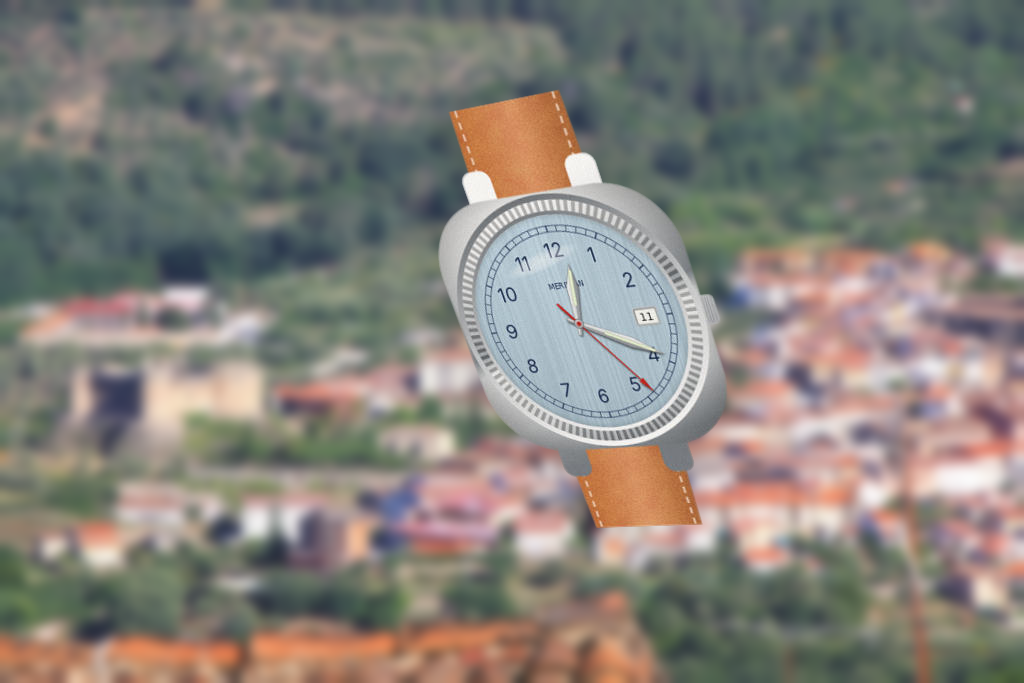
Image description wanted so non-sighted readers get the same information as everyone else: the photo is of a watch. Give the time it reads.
12:19:24
